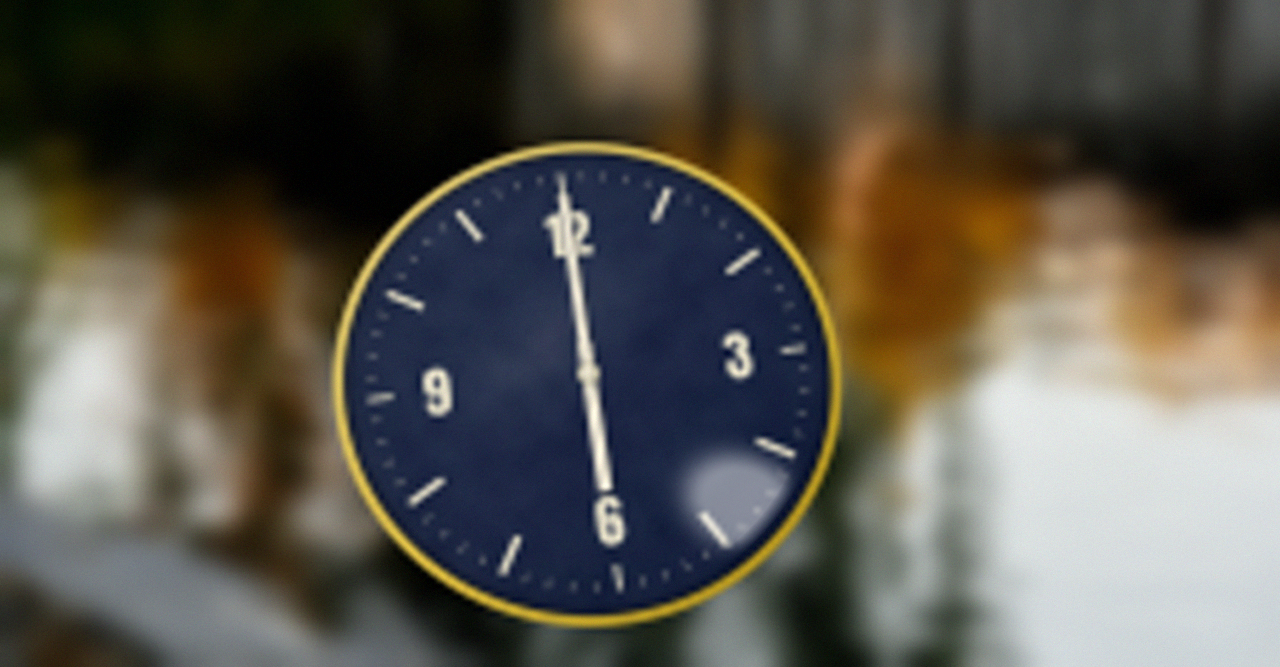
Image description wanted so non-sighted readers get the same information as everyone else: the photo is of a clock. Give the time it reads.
6:00
